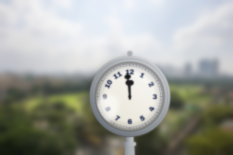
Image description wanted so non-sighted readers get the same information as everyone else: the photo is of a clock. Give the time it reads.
11:59
